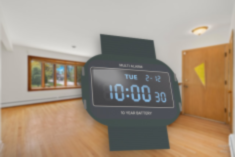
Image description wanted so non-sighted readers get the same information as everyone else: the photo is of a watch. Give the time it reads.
10:00:30
